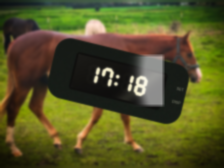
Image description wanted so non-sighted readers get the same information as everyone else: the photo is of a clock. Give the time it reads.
17:18
